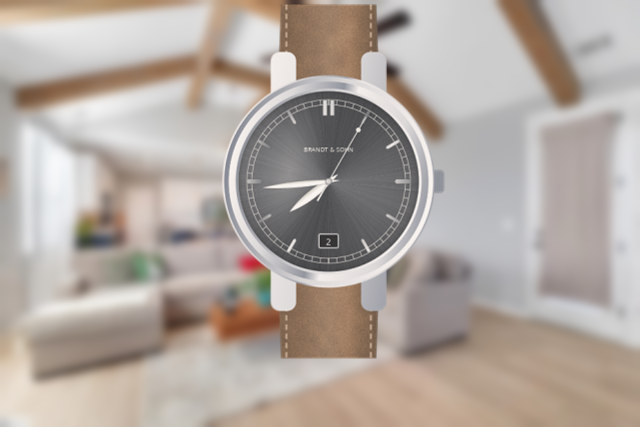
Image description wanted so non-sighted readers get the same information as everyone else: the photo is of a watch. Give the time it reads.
7:44:05
